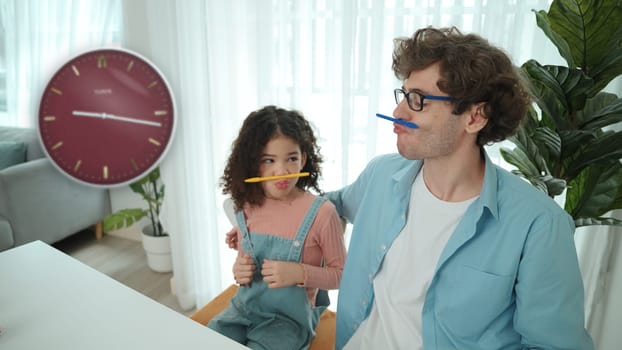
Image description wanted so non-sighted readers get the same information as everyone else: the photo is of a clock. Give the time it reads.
9:17
